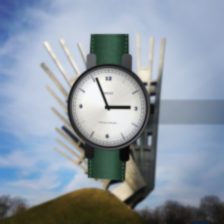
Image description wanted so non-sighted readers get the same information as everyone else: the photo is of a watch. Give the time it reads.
2:56
